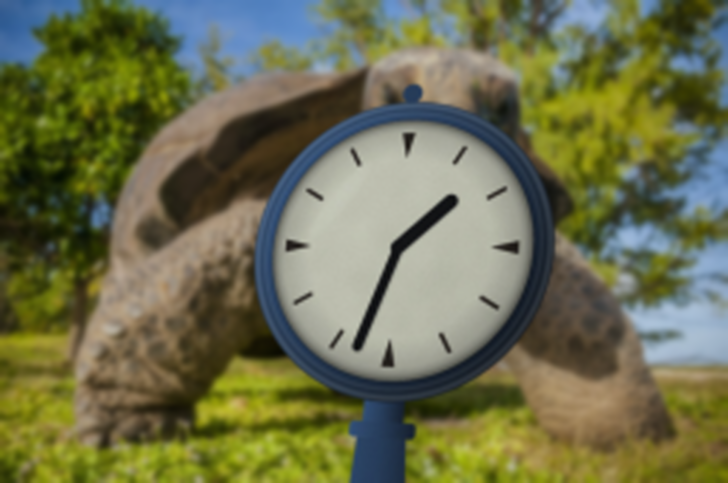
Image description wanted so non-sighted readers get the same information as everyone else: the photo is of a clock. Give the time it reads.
1:33
